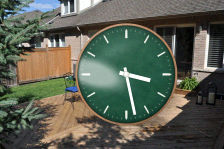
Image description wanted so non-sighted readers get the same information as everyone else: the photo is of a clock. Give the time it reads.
3:28
